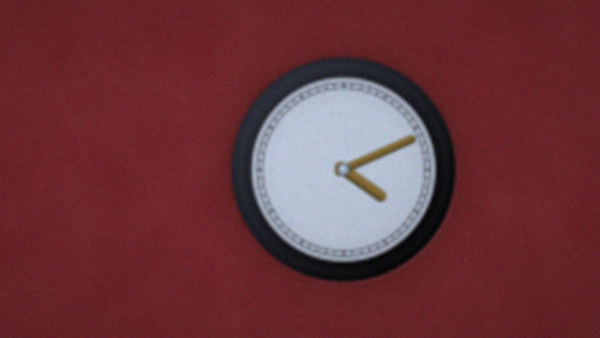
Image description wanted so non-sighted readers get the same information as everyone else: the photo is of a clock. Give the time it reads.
4:11
